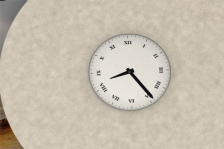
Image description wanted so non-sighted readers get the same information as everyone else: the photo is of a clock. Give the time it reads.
8:24
